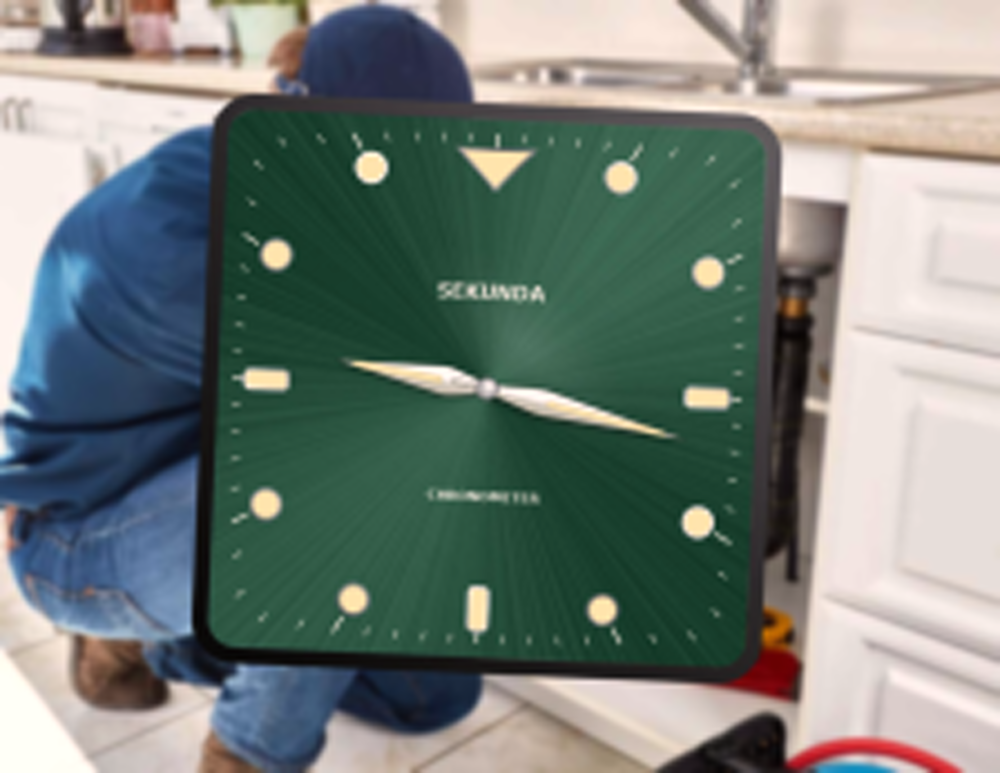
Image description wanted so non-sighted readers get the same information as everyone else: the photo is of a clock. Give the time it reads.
9:17
